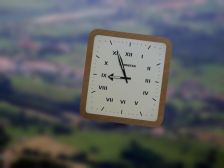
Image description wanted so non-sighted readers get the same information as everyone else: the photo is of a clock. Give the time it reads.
8:56
